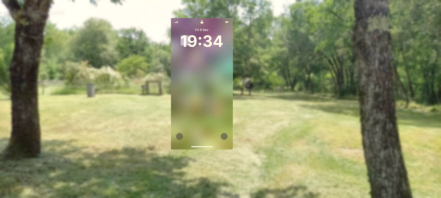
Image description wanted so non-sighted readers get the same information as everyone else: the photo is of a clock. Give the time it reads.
19:34
